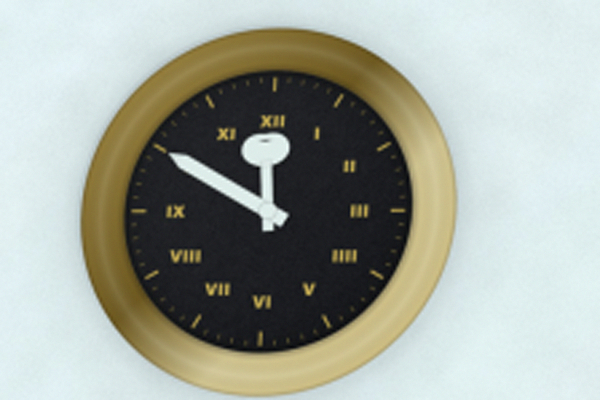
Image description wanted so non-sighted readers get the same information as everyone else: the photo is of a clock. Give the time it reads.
11:50
